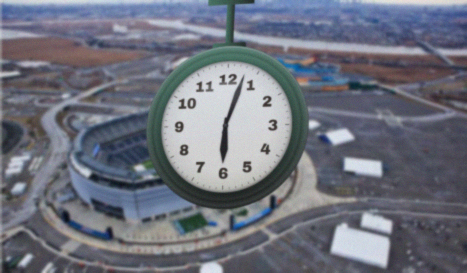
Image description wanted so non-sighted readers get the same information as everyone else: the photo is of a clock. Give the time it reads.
6:03
